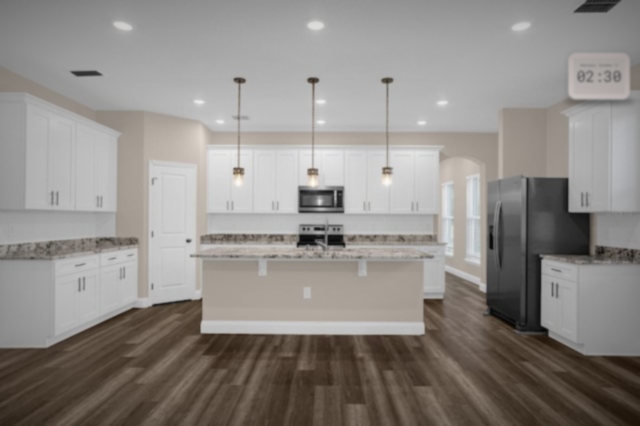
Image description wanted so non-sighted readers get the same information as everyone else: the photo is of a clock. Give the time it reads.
2:30
